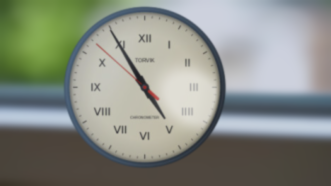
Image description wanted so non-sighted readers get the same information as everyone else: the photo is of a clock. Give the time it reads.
4:54:52
